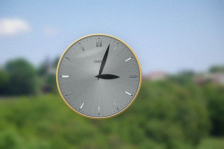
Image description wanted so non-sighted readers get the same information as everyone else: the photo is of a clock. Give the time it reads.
3:03
